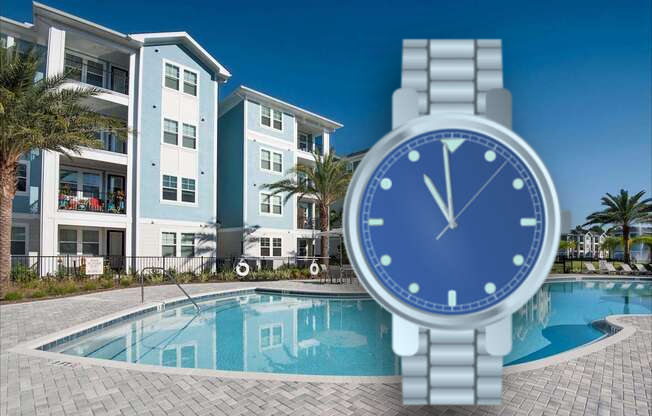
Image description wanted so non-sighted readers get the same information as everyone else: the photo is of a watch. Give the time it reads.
10:59:07
